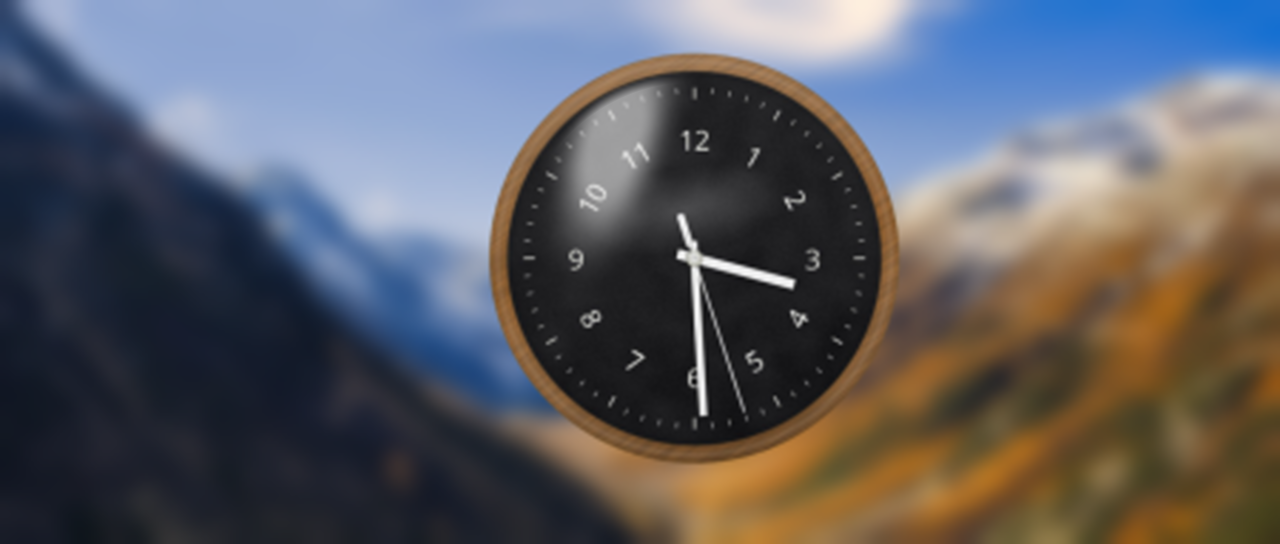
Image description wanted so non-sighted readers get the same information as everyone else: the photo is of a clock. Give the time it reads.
3:29:27
